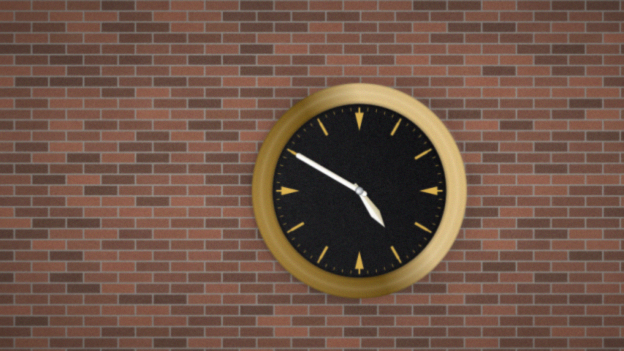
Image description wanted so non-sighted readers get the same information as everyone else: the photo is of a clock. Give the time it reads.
4:50
